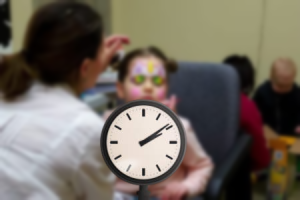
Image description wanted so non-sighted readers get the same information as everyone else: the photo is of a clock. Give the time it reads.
2:09
